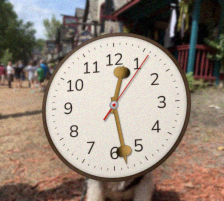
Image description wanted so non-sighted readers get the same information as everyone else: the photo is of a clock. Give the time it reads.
12:28:06
